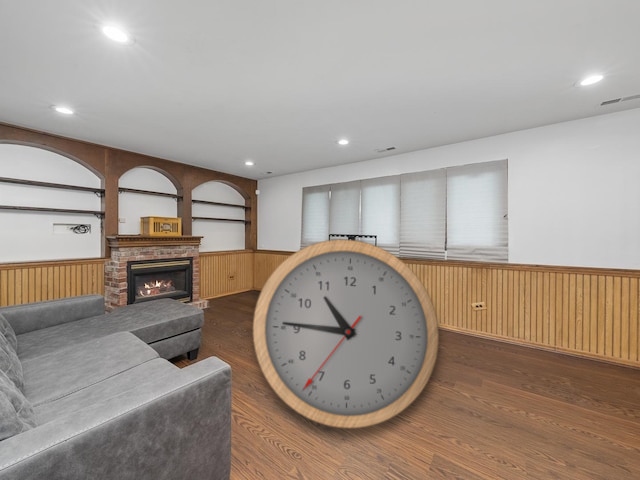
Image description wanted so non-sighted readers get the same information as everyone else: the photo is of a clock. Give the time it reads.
10:45:36
